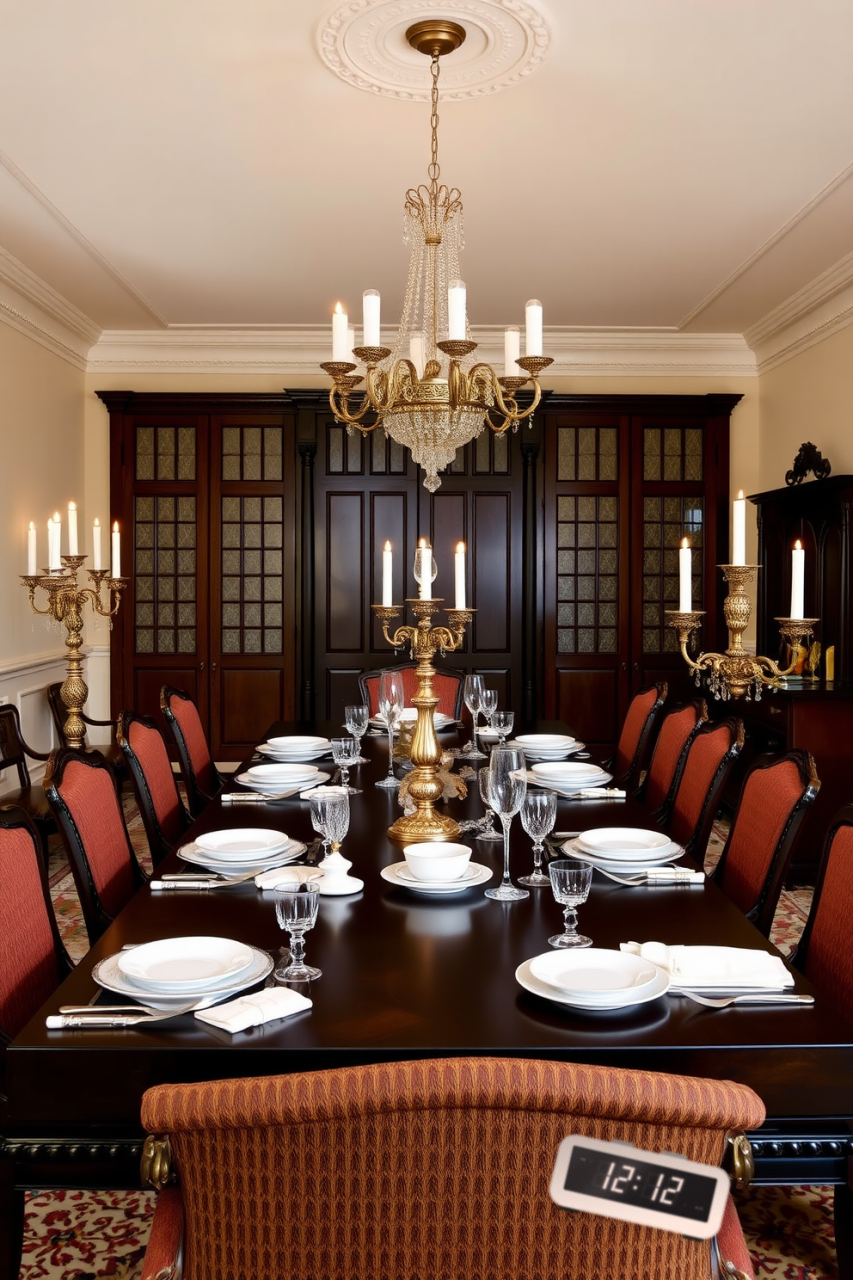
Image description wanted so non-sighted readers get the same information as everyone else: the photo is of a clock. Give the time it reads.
12:12
